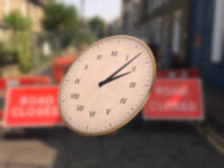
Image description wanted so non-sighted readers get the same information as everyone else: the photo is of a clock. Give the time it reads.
2:07
